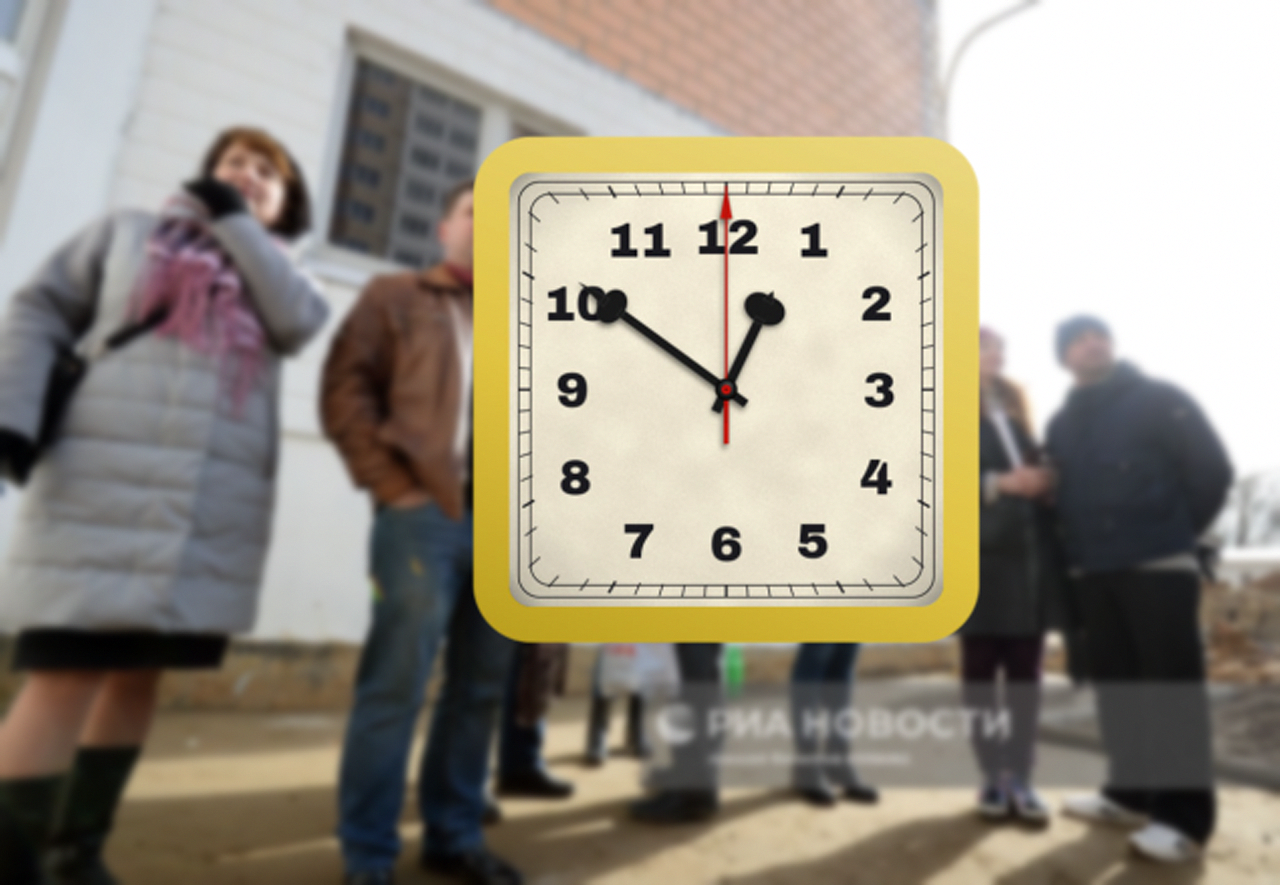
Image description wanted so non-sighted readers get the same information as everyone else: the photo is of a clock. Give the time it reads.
12:51:00
